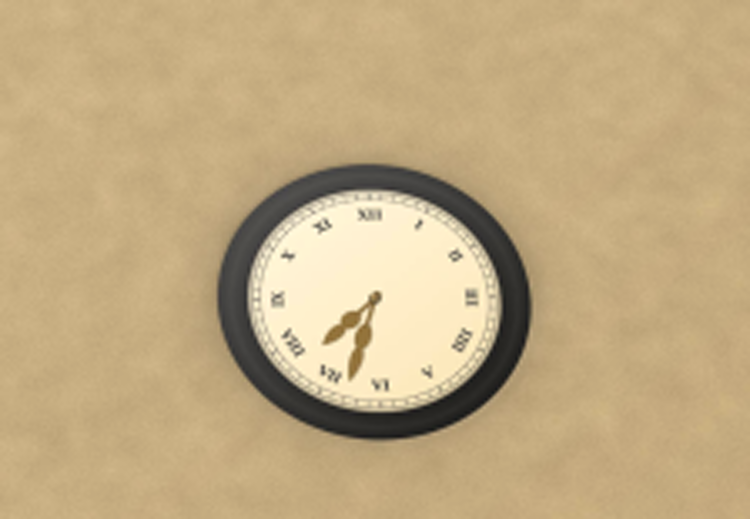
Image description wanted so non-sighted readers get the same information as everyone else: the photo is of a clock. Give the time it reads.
7:33
